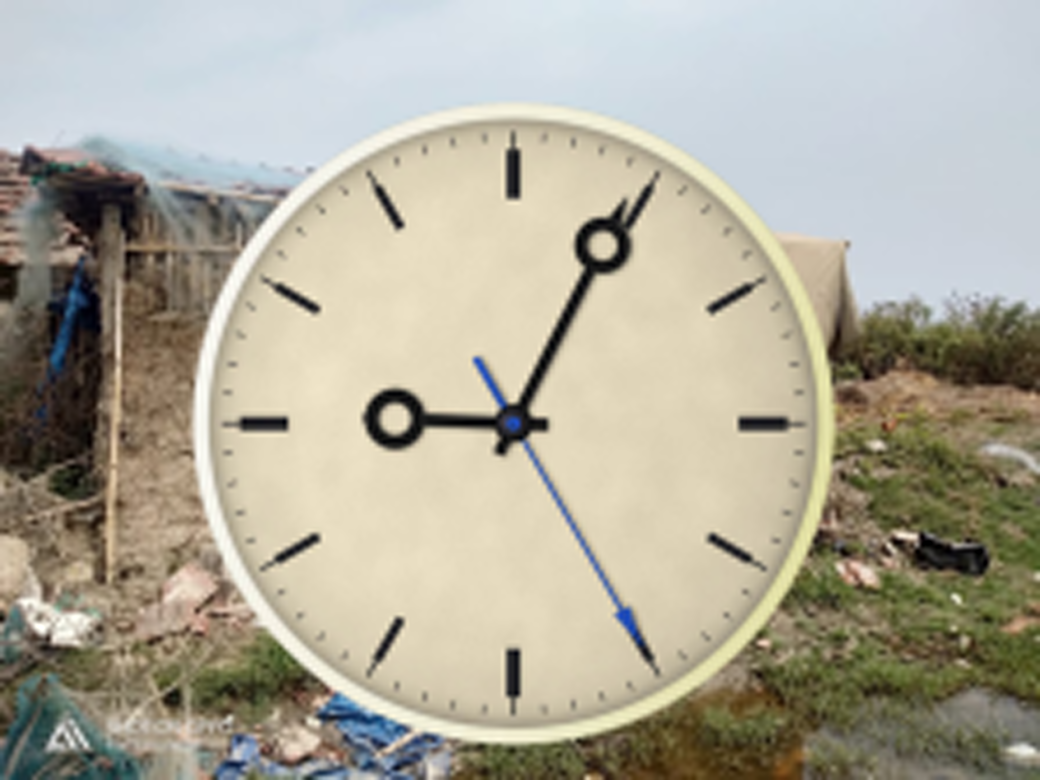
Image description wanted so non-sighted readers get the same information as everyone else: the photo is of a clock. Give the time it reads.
9:04:25
